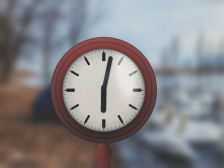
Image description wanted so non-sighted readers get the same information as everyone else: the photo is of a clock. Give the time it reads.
6:02
